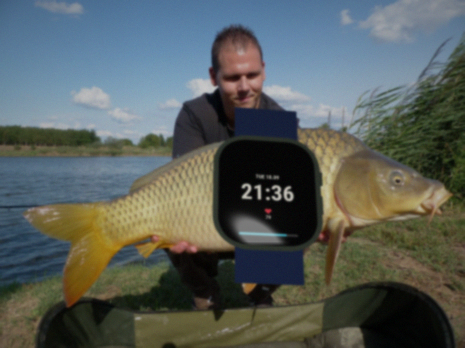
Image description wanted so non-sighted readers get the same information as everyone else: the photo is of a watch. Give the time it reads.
21:36
